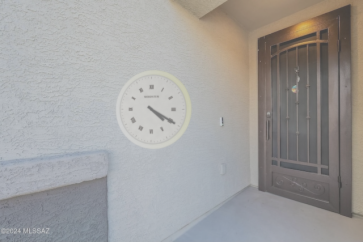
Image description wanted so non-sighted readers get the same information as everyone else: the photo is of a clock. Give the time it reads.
4:20
